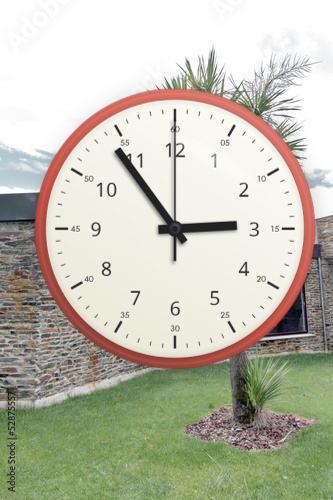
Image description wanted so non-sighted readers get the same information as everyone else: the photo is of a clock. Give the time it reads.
2:54:00
